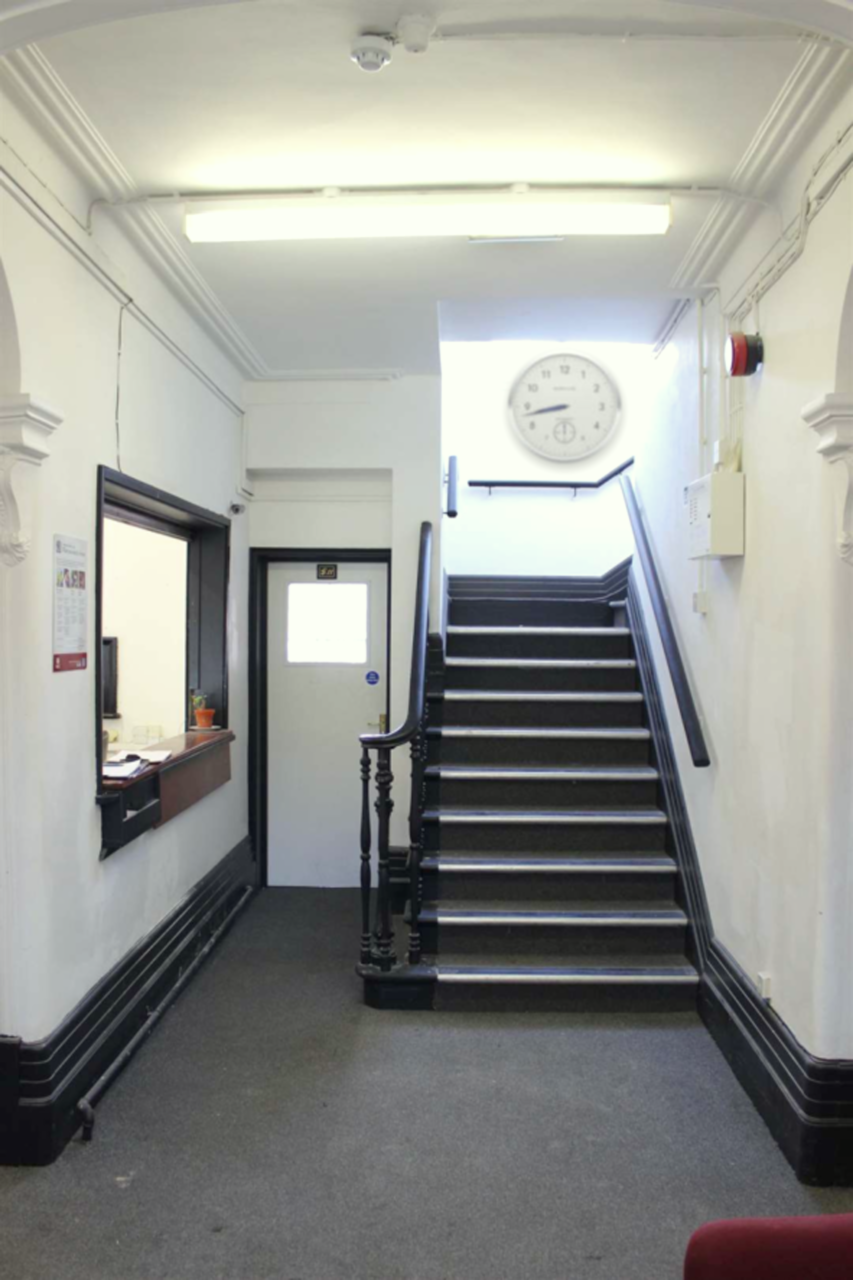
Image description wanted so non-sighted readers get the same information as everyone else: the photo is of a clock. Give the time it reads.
8:43
